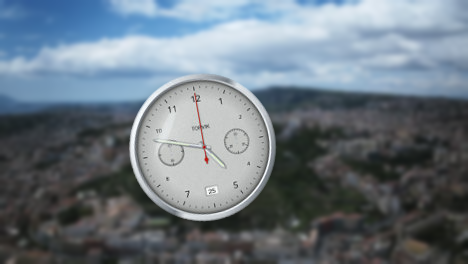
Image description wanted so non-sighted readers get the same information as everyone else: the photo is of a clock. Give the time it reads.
4:48
